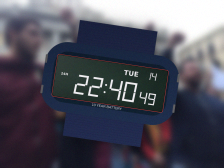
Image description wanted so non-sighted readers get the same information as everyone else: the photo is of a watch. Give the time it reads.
22:40:49
